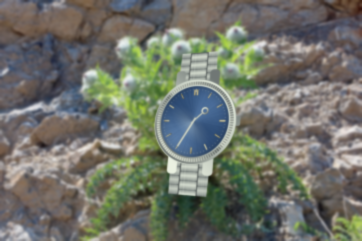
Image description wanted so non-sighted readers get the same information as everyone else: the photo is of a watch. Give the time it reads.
1:35
